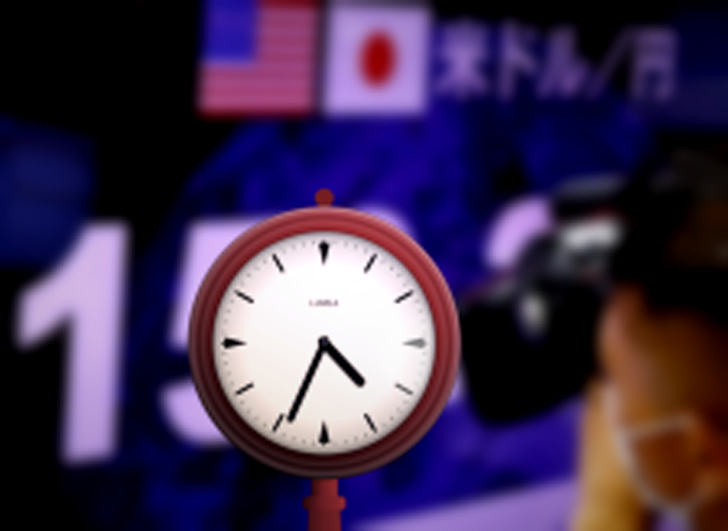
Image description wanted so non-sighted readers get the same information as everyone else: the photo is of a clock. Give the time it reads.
4:34
